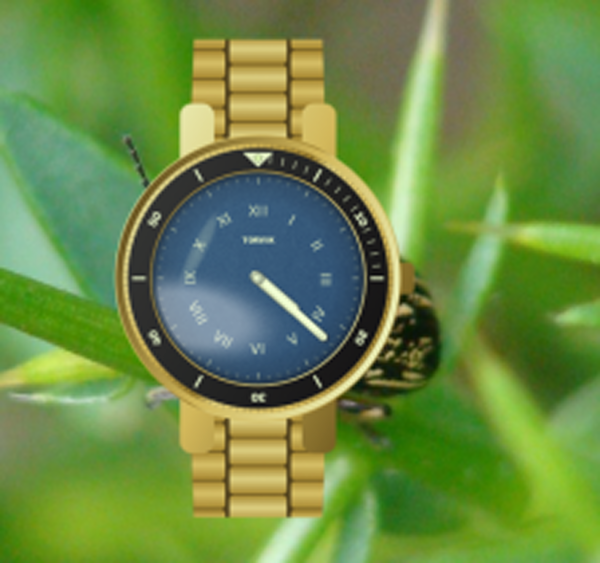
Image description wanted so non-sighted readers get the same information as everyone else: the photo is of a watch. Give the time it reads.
4:22
